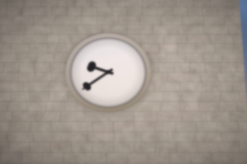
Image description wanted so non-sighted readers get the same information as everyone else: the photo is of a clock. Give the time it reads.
9:39
